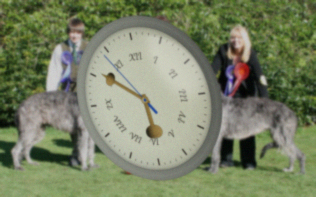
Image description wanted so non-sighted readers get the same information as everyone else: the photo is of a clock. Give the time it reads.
5:50:54
